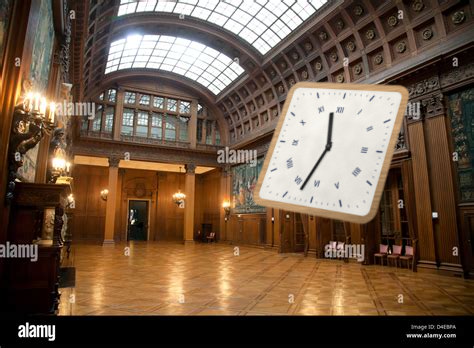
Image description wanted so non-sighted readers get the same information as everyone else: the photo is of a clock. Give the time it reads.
11:33
